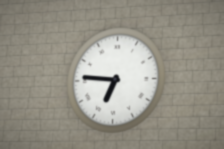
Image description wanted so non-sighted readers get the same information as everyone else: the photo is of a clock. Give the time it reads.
6:46
